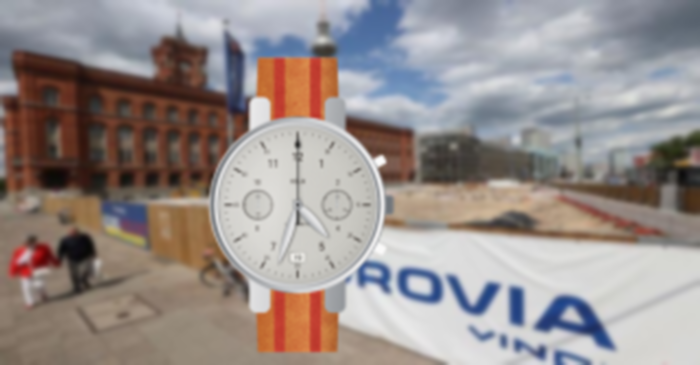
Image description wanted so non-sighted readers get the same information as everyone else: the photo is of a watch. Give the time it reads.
4:33
